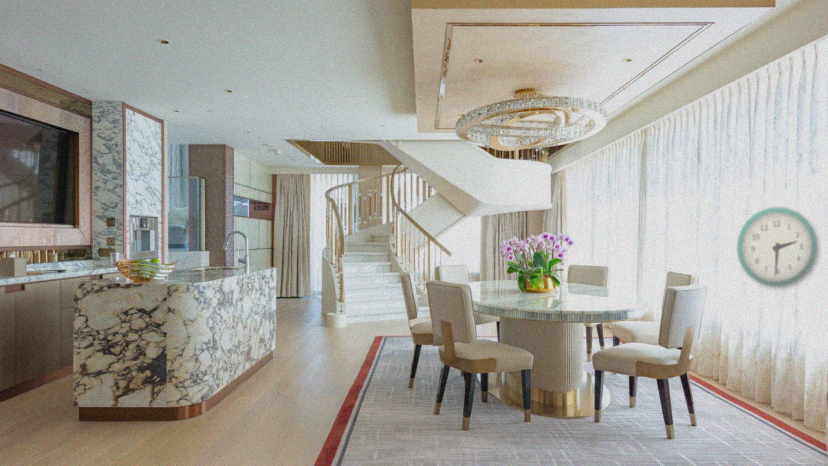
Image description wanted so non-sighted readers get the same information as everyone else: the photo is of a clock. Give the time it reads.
2:31
